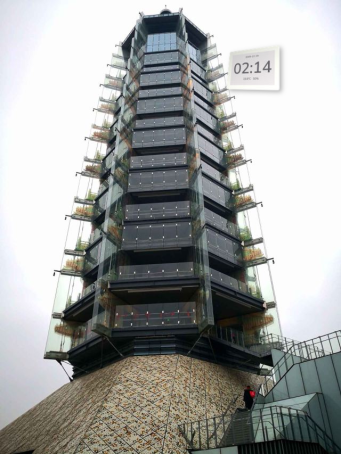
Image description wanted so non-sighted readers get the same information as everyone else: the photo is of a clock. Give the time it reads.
2:14
